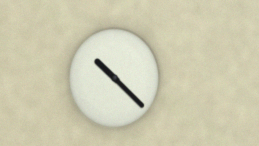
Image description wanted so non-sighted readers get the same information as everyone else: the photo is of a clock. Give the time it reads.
10:22
